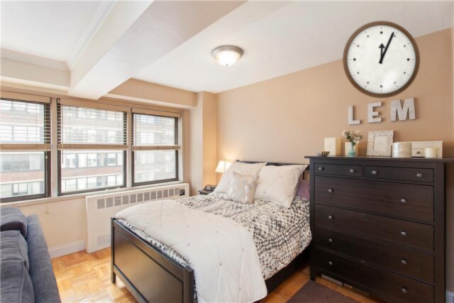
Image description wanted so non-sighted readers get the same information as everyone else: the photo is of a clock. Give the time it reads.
12:04
